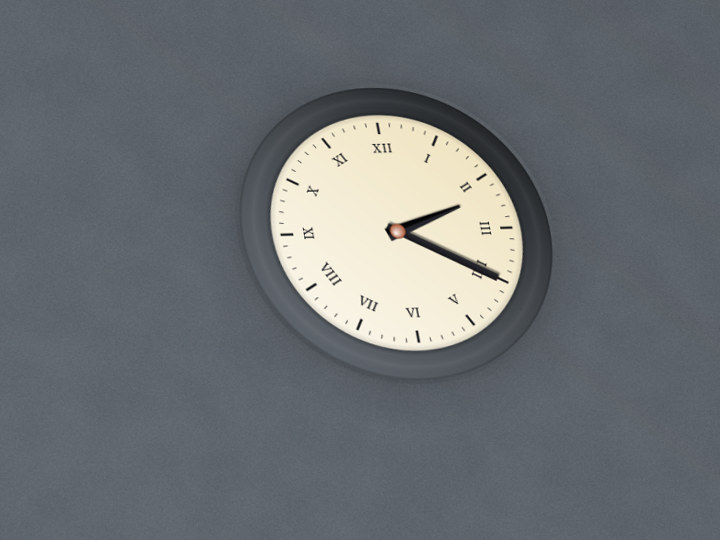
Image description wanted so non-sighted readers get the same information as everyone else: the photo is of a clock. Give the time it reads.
2:20
